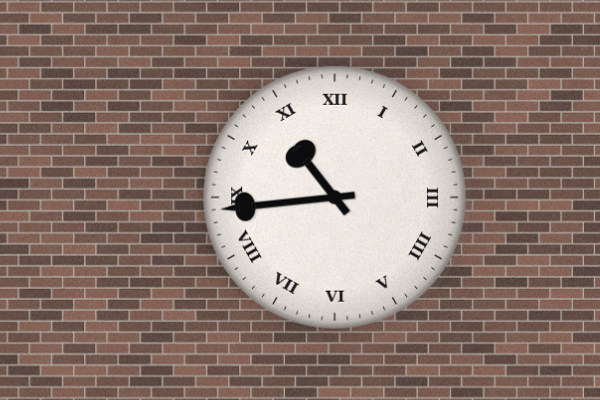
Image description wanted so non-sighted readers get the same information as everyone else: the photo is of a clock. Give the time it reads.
10:44
